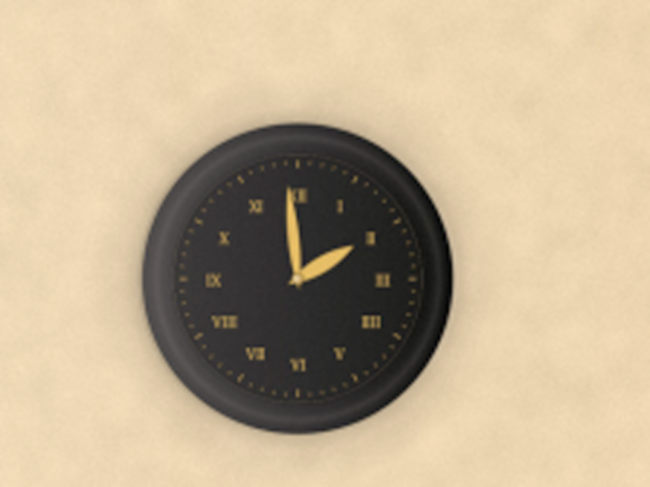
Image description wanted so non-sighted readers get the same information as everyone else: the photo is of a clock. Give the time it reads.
1:59
